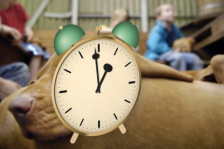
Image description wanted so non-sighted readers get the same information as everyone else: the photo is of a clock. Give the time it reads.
12:59
